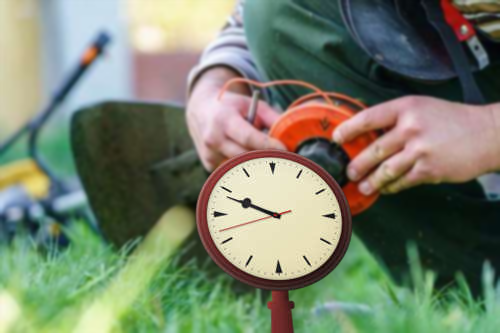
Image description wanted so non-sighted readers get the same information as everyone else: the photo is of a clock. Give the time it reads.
9:48:42
